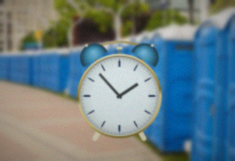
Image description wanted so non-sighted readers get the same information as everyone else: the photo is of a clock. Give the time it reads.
1:53
